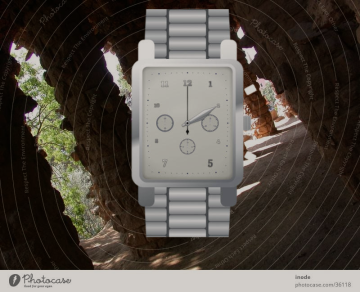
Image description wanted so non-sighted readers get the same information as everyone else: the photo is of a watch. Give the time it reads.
2:10
